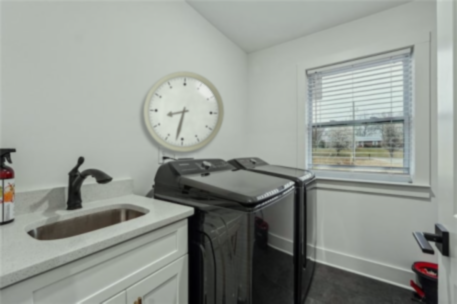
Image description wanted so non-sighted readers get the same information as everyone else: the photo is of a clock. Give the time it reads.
8:32
